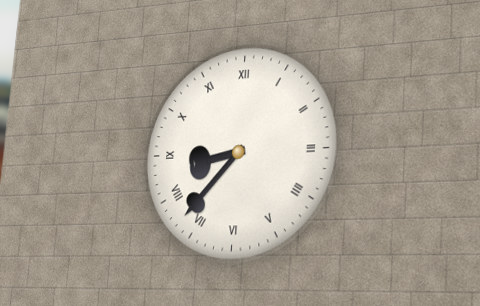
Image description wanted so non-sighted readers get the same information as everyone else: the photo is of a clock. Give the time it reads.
8:37
